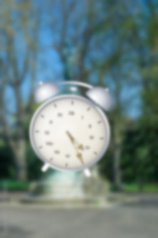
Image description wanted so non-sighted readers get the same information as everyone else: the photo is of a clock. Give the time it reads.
4:25
